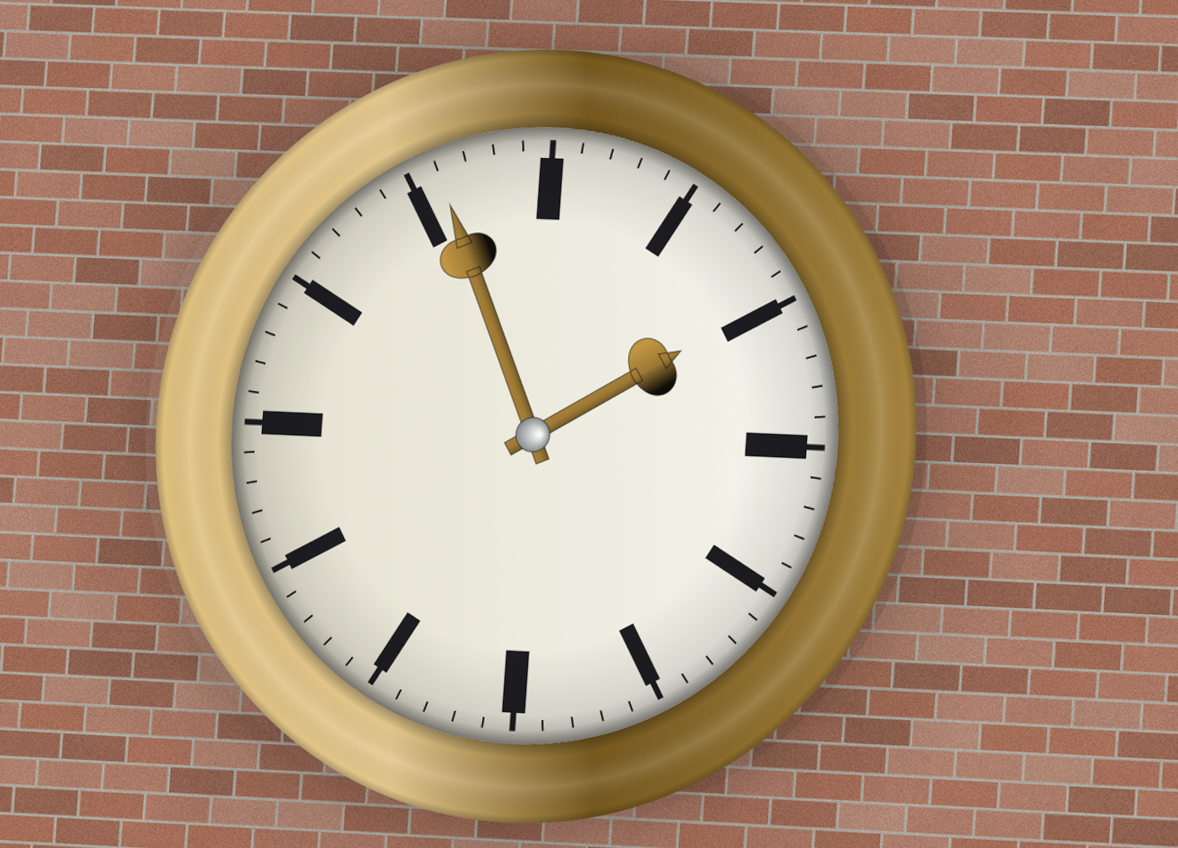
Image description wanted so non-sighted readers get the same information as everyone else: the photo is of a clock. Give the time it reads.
1:56
